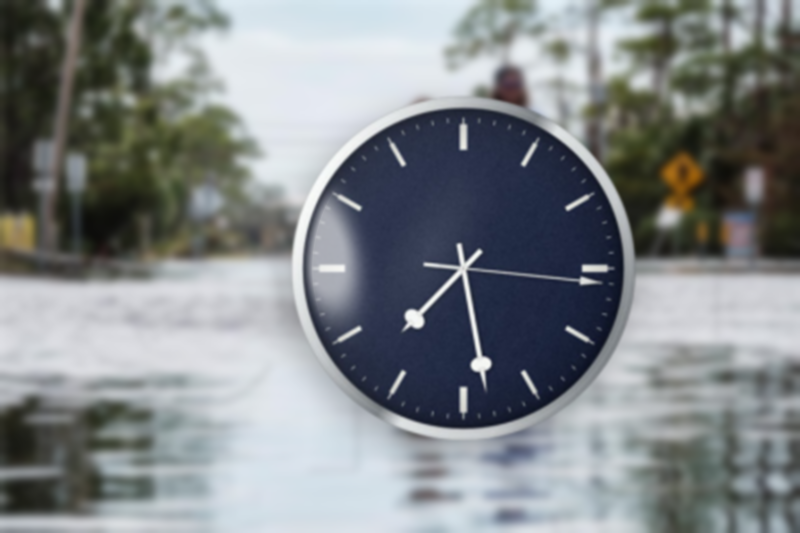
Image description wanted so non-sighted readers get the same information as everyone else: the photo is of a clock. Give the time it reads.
7:28:16
